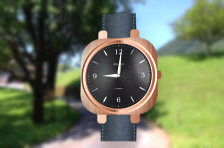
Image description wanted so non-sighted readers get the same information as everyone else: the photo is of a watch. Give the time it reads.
9:01
